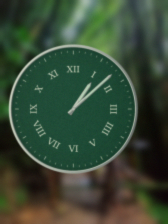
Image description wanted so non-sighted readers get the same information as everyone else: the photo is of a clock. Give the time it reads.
1:08
